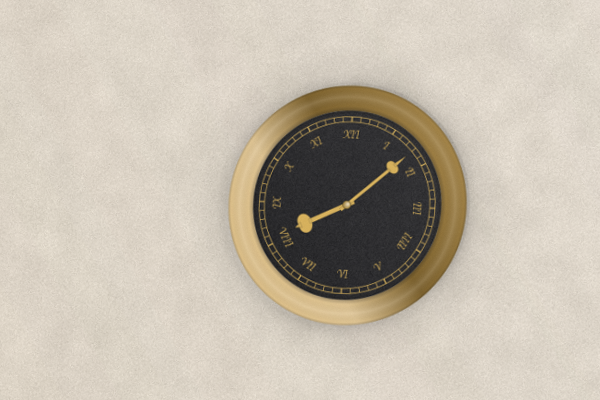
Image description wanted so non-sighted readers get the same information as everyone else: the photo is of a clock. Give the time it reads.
8:08
